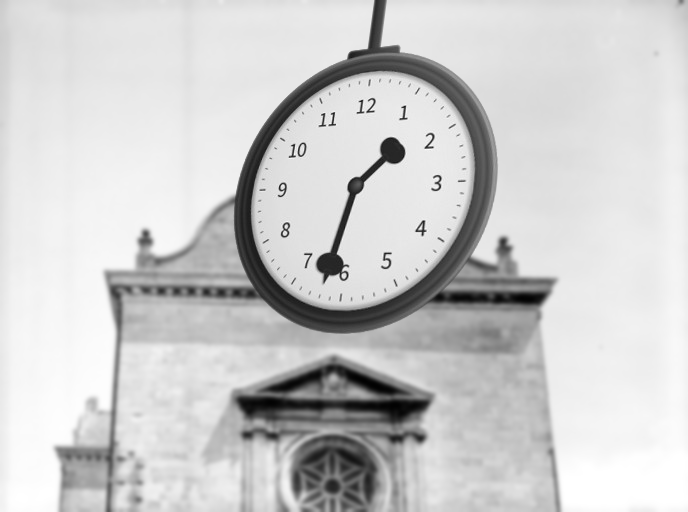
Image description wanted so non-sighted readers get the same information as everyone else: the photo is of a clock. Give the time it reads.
1:32
